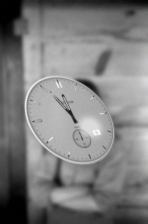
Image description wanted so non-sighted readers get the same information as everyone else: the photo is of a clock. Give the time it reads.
11:56
